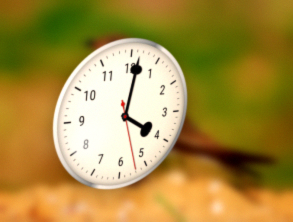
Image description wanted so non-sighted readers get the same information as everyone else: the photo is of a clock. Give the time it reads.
4:01:27
